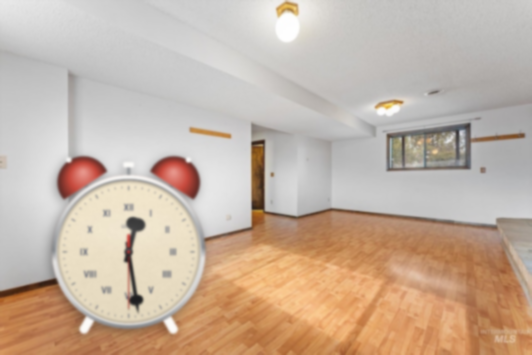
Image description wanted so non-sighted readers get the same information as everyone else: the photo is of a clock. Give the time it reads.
12:28:30
